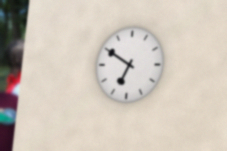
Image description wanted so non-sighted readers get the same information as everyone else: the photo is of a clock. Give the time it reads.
6:50
